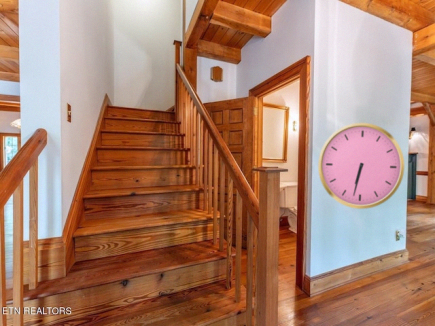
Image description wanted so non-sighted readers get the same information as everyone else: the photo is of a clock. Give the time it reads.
6:32
